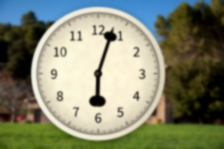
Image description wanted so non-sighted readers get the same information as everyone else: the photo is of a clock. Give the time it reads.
6:03
